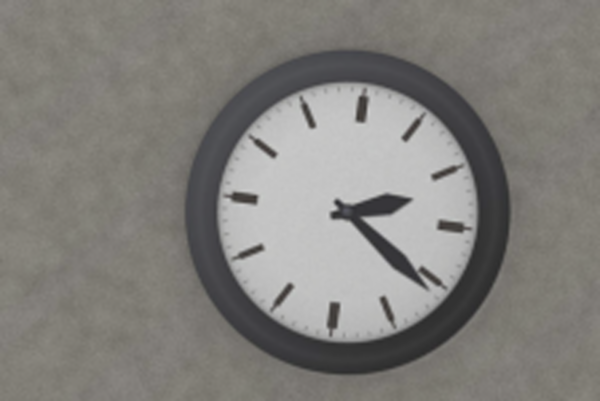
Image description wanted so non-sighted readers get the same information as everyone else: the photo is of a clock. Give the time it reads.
2:21
